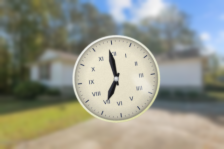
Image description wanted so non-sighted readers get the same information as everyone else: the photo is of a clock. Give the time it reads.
6:59
